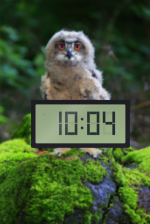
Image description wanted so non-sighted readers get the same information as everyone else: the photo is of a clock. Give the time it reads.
10:04
